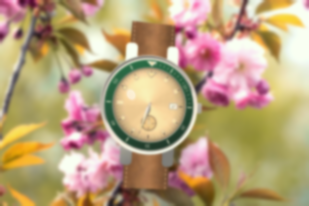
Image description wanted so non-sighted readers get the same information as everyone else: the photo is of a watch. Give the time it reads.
6:33
